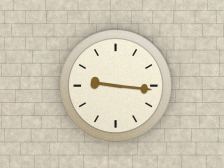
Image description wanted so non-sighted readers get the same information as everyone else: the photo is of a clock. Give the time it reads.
9:16
